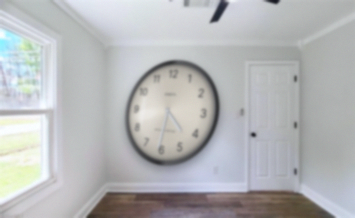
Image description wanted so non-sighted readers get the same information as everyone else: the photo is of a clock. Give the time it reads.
4:31
